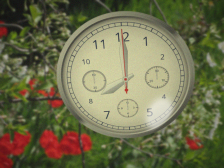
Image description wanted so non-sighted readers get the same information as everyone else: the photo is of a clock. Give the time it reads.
8:00
